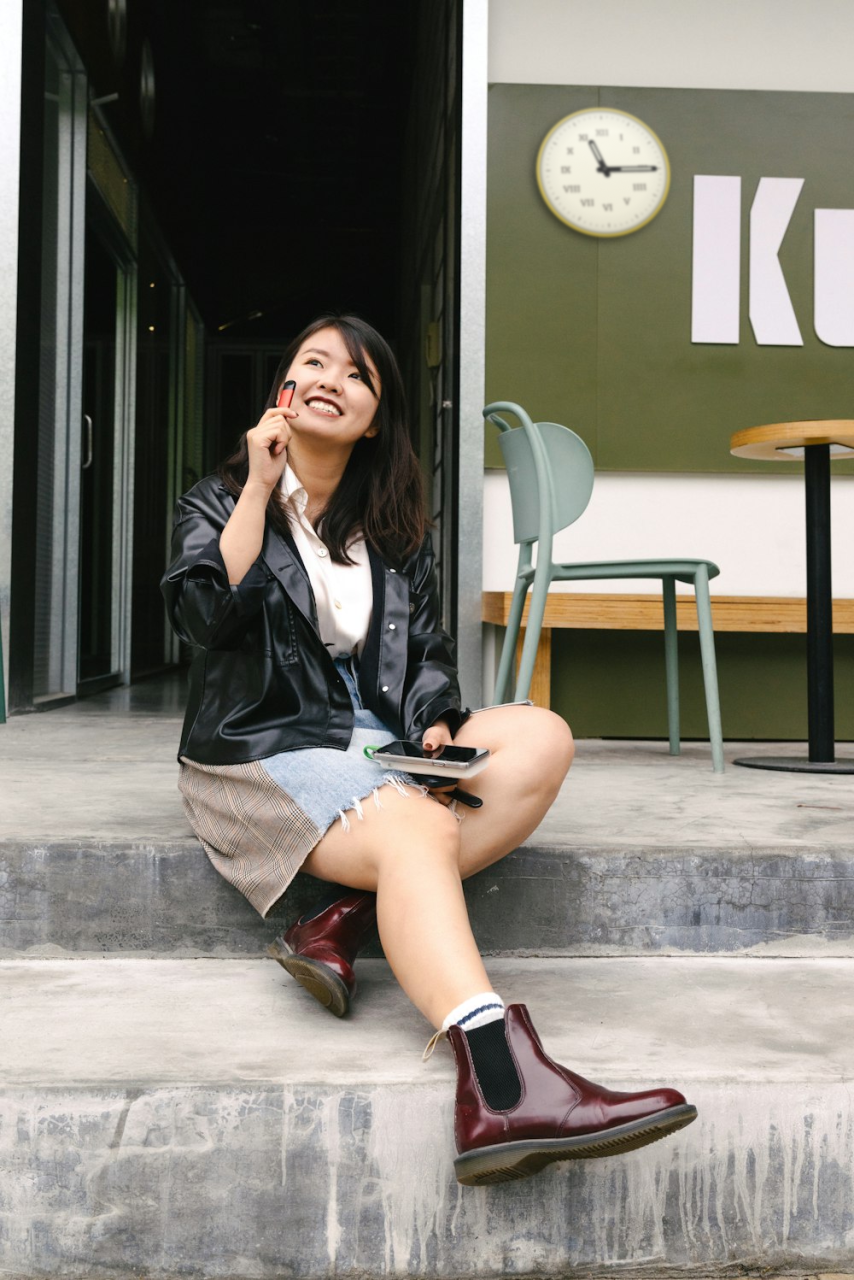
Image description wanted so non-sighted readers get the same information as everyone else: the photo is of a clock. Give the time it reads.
11:15
